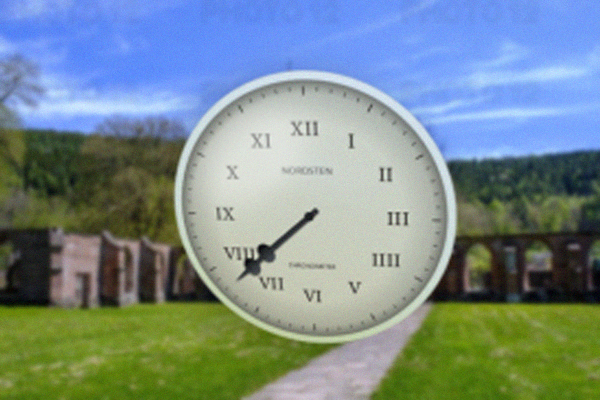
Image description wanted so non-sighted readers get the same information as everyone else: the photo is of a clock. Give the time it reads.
7:38
